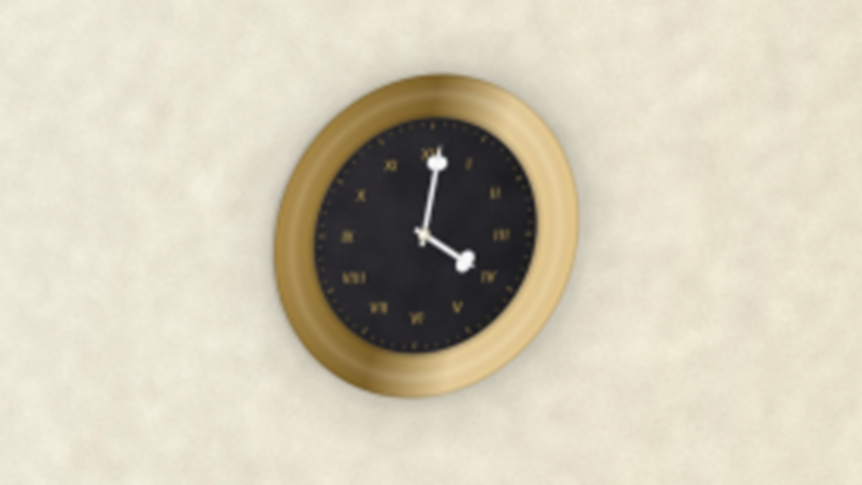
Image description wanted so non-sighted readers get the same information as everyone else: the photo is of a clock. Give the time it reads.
4:01
